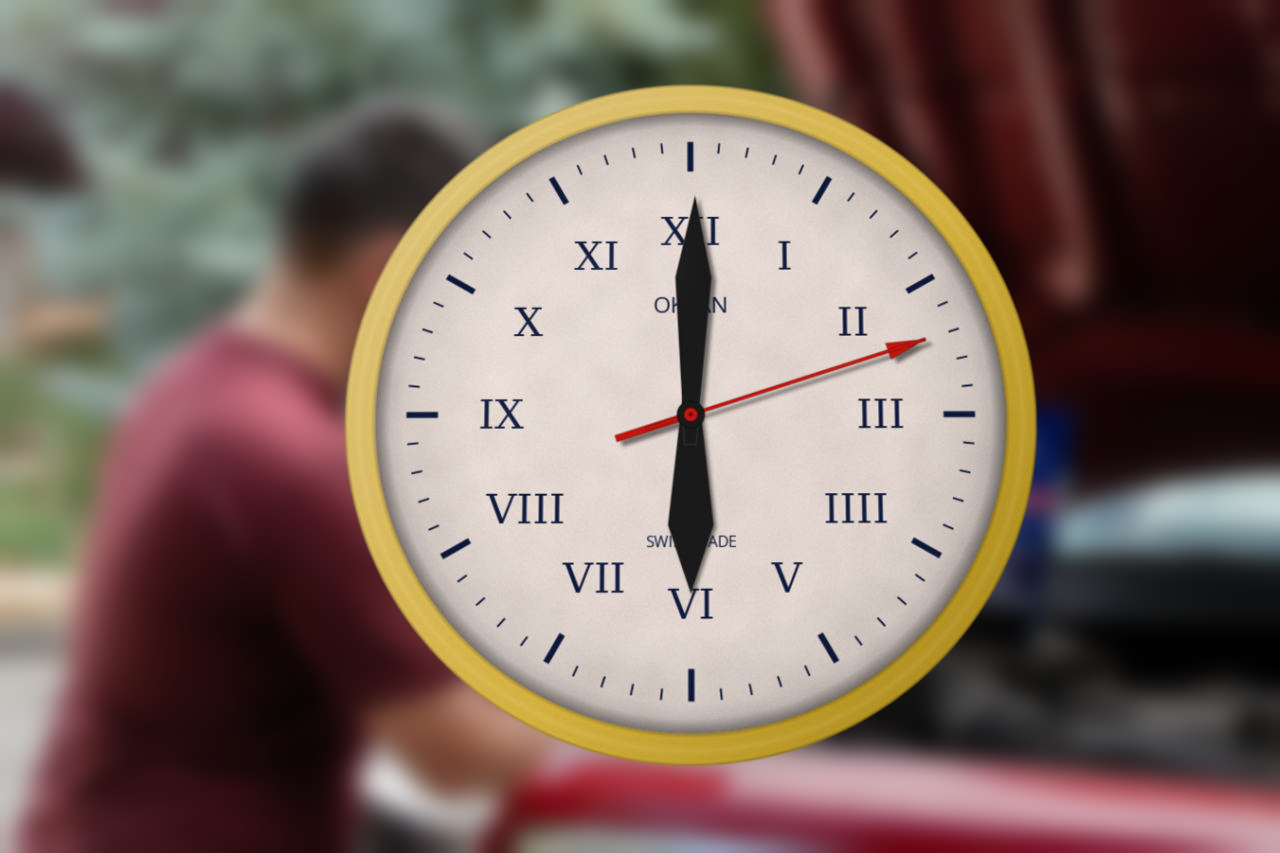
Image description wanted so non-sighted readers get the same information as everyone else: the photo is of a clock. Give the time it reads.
6:00:12
